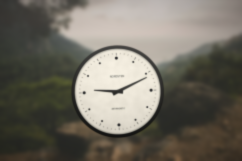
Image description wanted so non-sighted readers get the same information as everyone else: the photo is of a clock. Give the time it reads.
9:11
